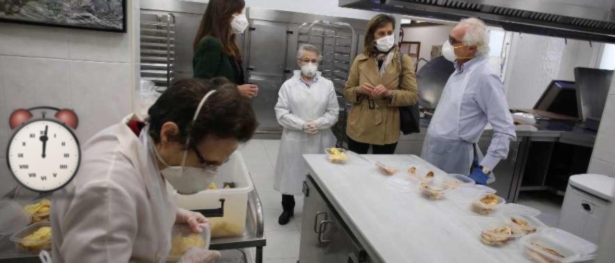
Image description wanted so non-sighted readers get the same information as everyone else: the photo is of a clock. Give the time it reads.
12:01
